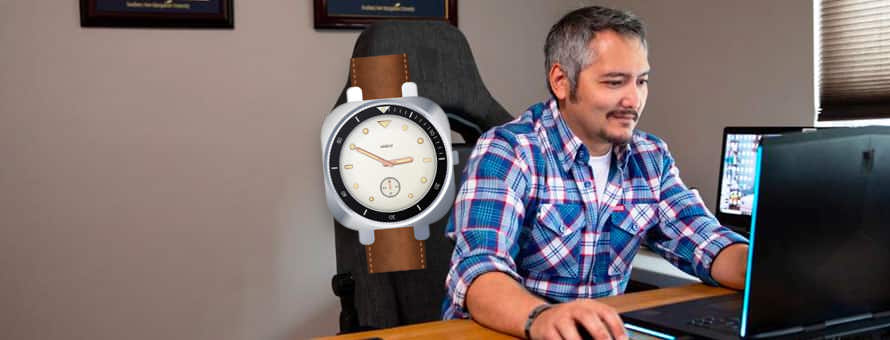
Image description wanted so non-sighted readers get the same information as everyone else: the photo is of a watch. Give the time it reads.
2:50
